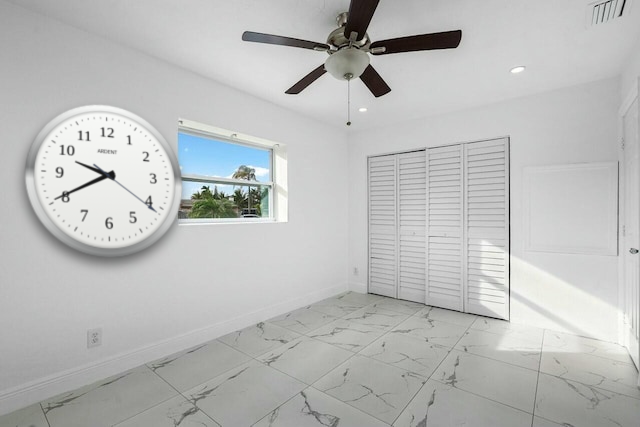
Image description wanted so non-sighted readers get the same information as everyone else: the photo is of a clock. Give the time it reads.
9:40:21
